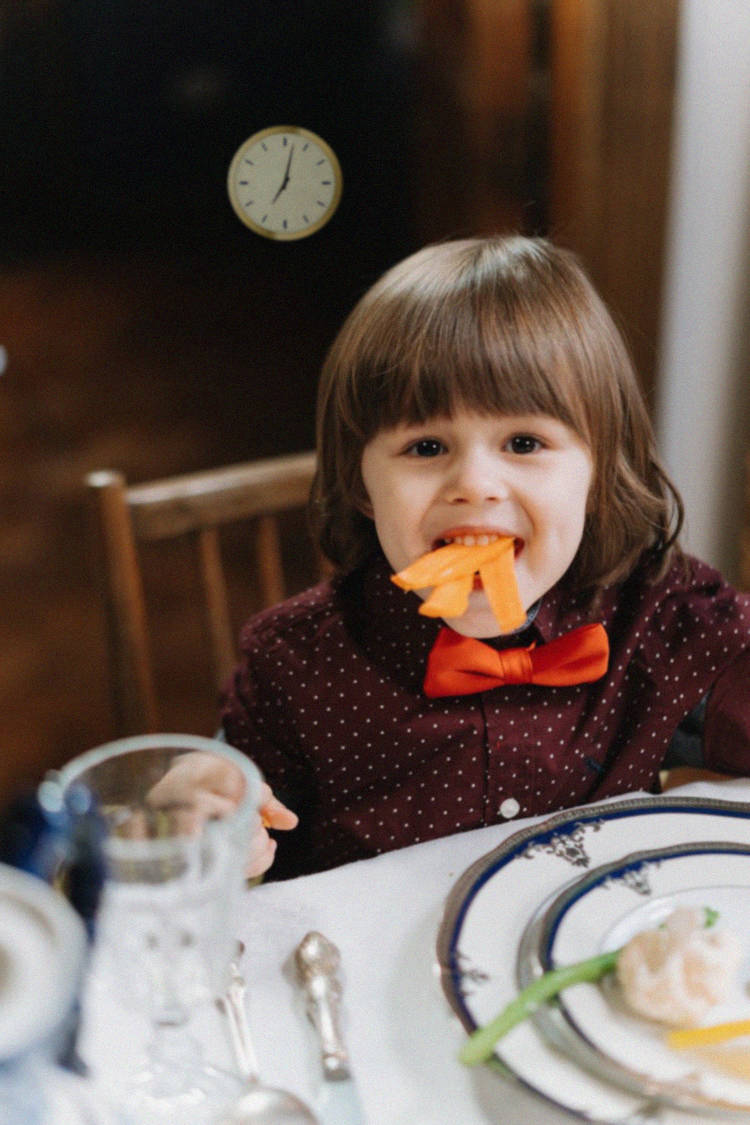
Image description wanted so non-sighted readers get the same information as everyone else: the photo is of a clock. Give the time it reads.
7:02
